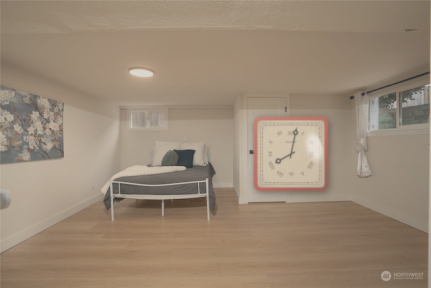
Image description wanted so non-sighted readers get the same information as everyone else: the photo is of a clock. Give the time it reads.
8:02
